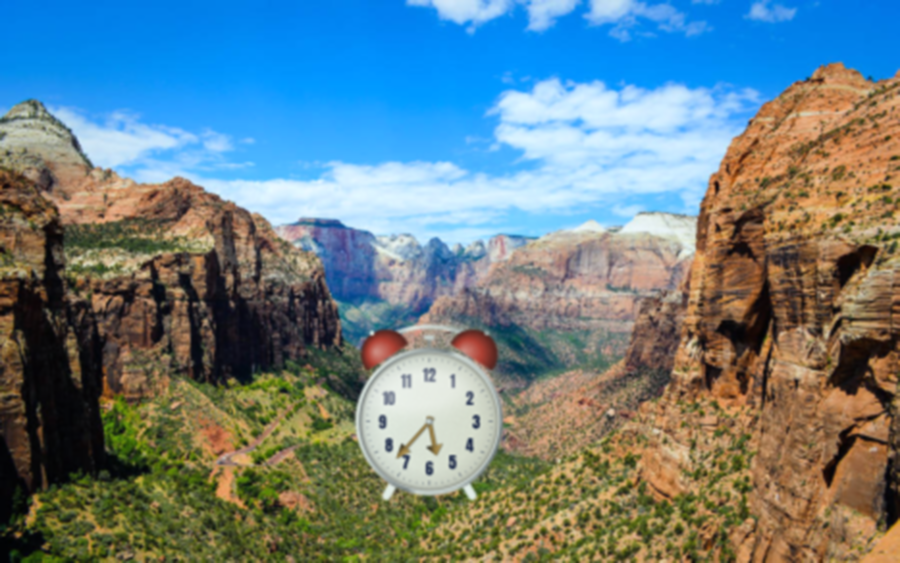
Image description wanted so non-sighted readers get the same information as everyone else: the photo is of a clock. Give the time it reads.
5:37
